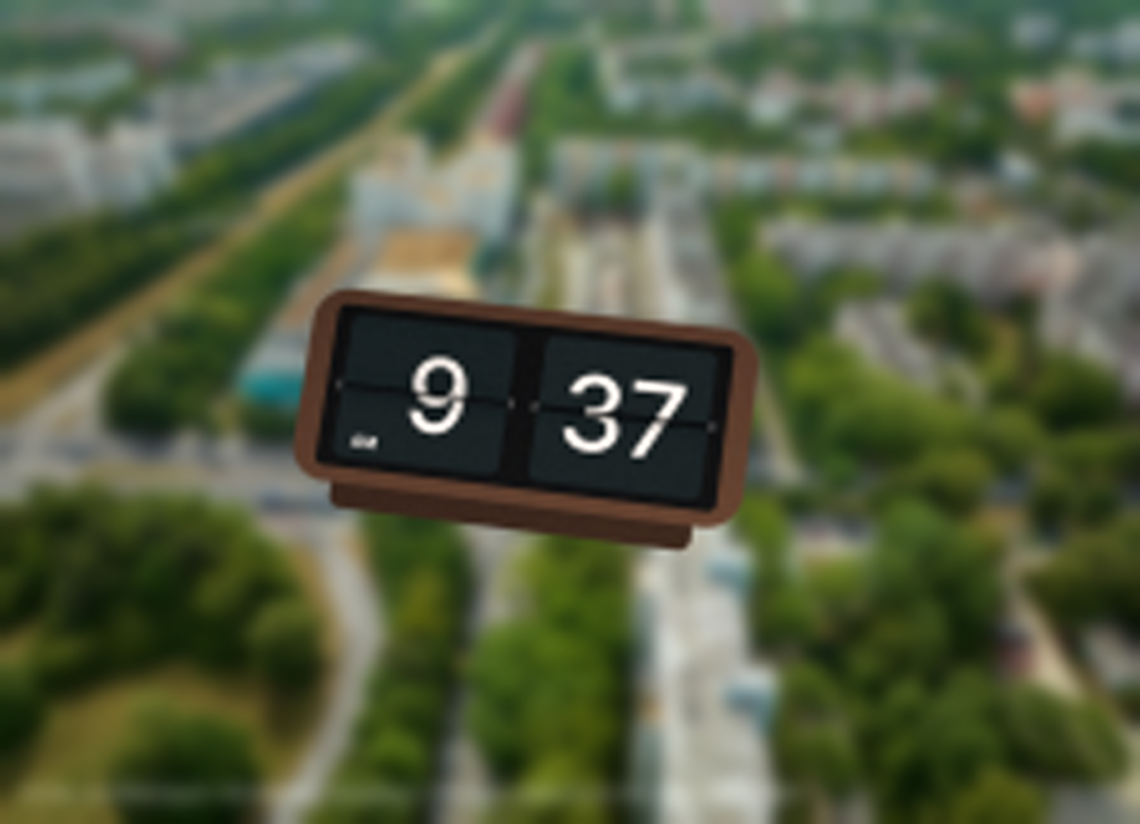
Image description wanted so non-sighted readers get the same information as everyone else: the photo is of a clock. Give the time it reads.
9:37
